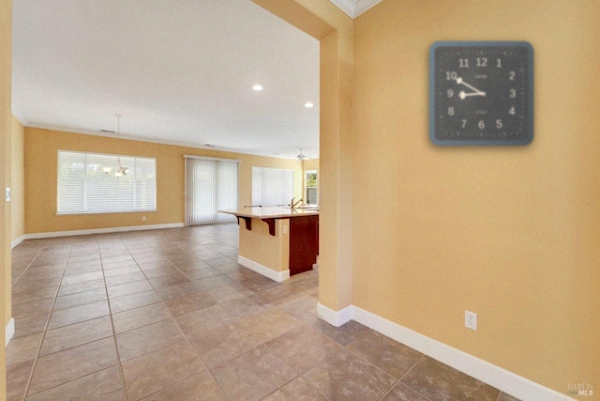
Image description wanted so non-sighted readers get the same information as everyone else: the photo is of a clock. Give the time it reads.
8:50
